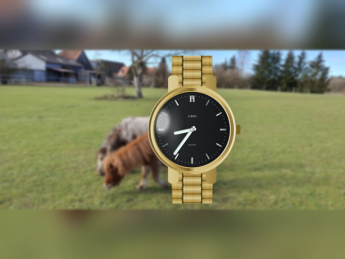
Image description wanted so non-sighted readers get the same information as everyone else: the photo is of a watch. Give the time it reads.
8:36
